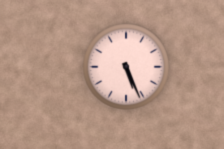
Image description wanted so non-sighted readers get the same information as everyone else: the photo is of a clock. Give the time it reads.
5:26
